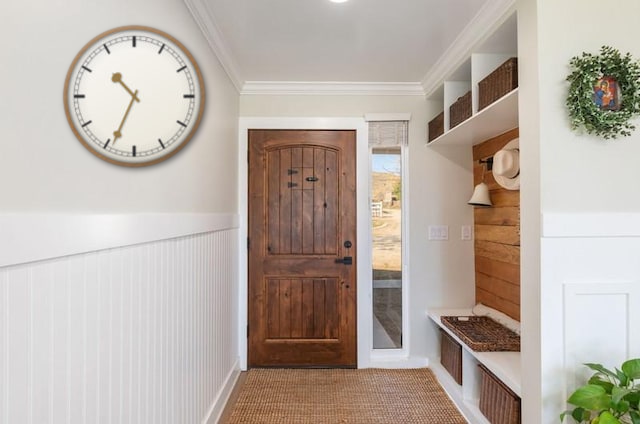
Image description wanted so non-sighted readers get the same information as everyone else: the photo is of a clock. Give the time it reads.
10:34
